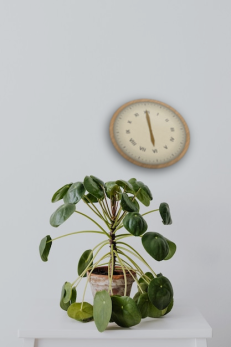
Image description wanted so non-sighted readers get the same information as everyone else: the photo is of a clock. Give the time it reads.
6:00
